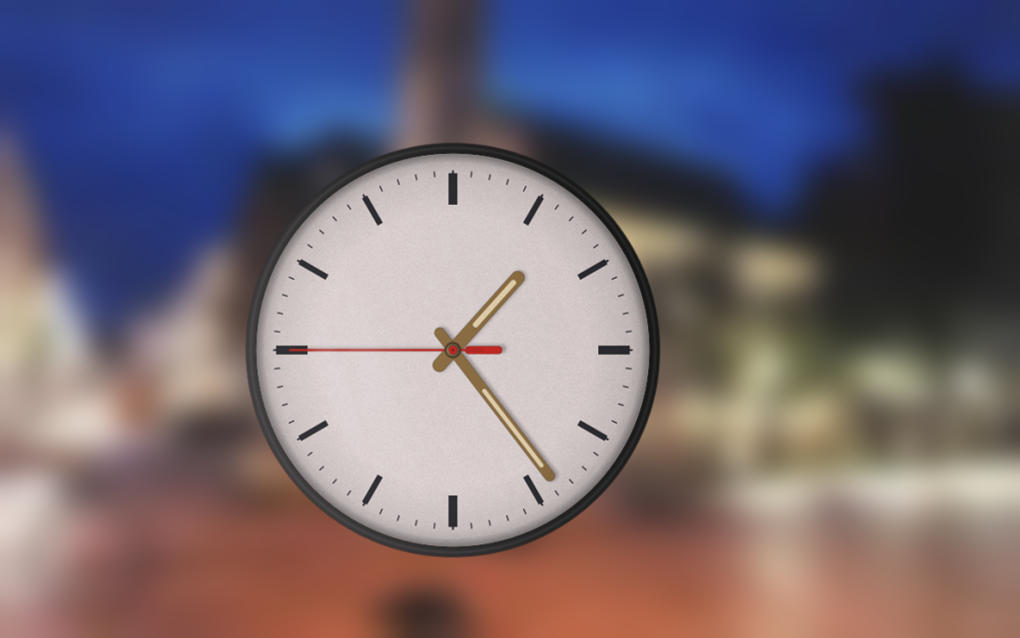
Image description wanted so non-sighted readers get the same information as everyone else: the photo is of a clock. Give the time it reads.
1:23:45
